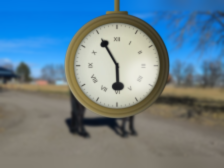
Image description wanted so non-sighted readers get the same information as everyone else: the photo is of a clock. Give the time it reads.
5:55
